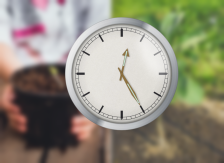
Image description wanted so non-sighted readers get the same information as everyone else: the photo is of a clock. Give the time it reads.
12:25
